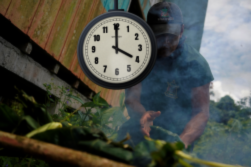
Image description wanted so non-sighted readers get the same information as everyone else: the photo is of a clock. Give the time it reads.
4:00
